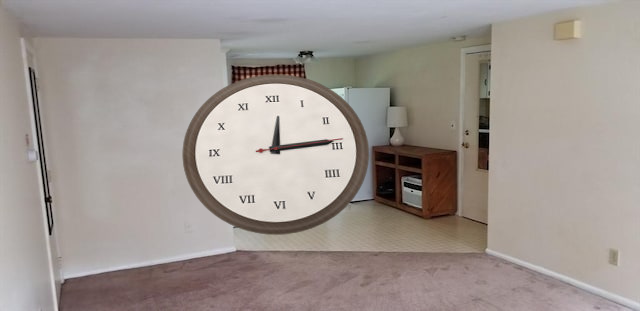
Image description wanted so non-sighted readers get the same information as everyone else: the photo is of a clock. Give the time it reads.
12:14:14
